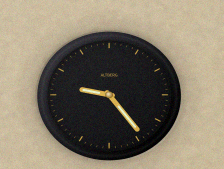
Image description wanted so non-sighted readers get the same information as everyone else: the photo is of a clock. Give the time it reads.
9:24
